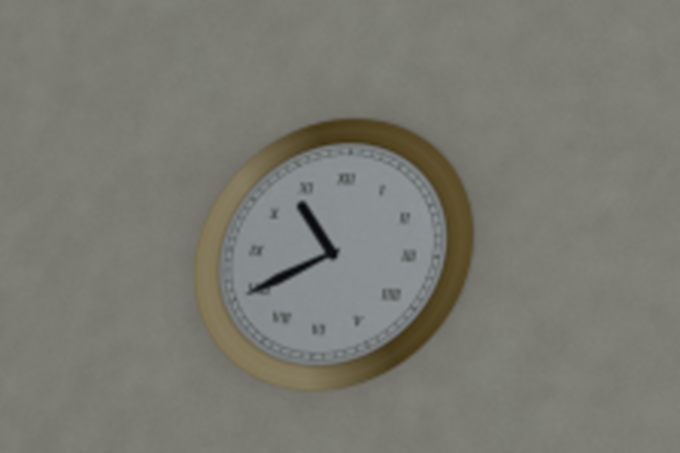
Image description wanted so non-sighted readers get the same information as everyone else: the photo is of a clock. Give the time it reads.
10:40
